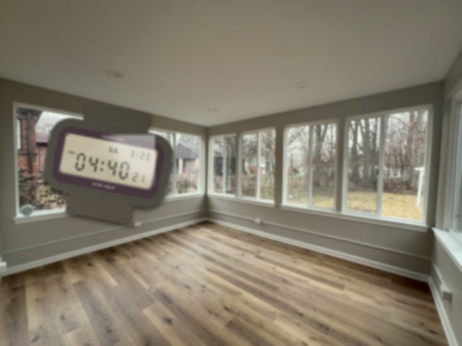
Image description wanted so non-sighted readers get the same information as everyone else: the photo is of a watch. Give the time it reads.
4:40
